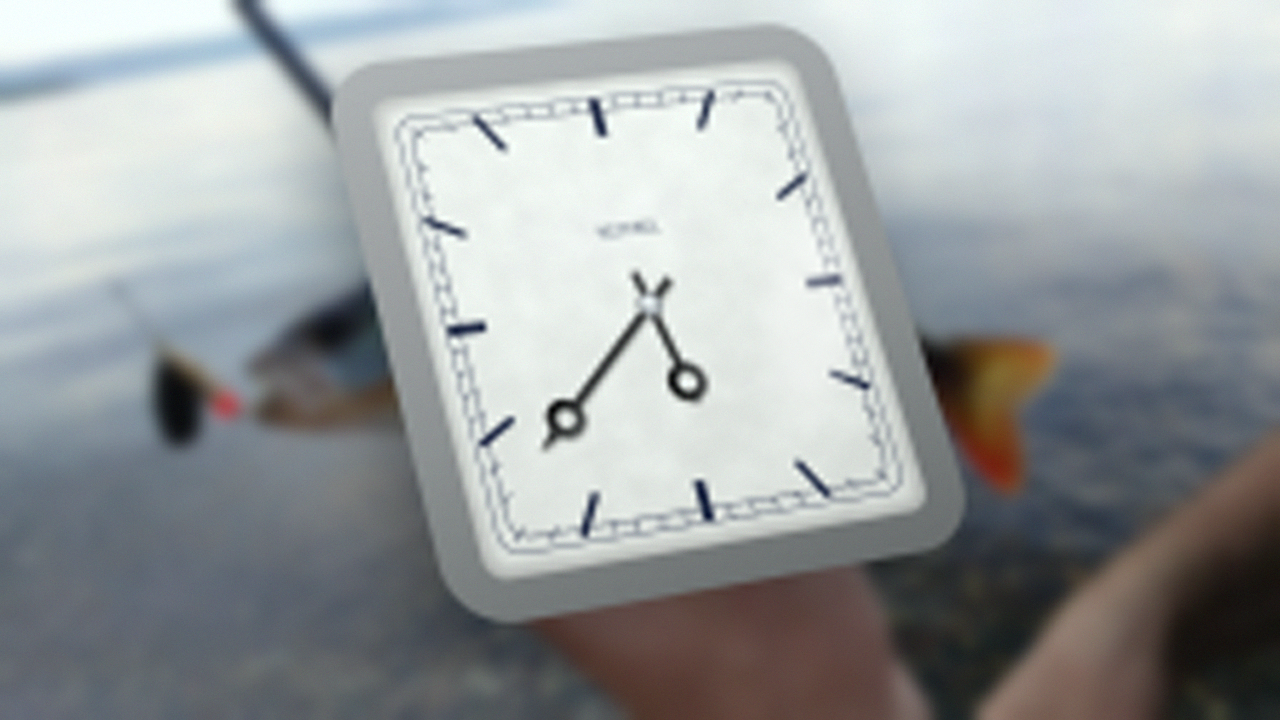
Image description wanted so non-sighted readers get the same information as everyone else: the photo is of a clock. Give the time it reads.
5:38
